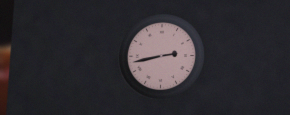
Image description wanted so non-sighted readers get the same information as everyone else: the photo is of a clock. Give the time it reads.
2:43
